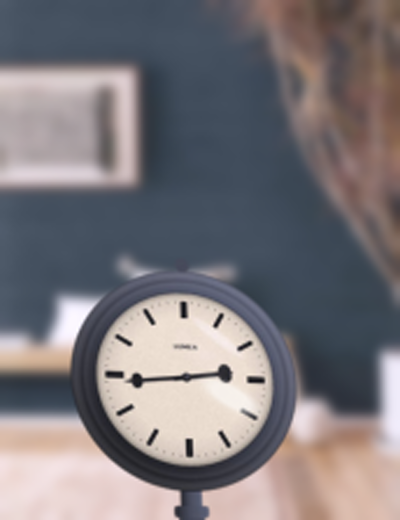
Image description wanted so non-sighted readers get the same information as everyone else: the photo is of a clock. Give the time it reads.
2:44
